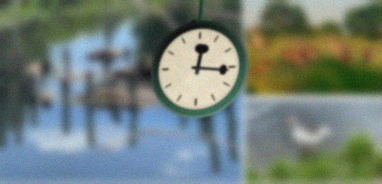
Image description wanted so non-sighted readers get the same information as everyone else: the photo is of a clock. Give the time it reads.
12:16
